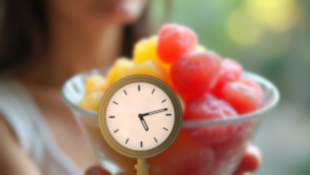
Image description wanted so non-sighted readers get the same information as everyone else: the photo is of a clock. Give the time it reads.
5:13
